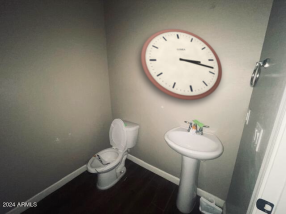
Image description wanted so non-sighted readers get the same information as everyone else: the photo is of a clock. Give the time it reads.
3:18
